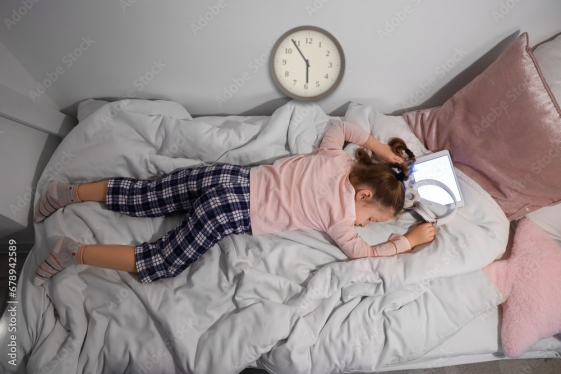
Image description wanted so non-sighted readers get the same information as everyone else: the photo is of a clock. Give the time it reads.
5:54
